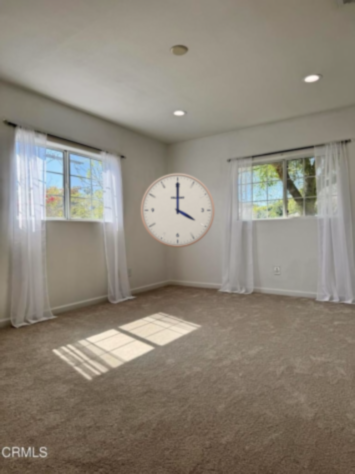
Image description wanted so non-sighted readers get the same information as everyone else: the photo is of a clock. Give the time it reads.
4:00
